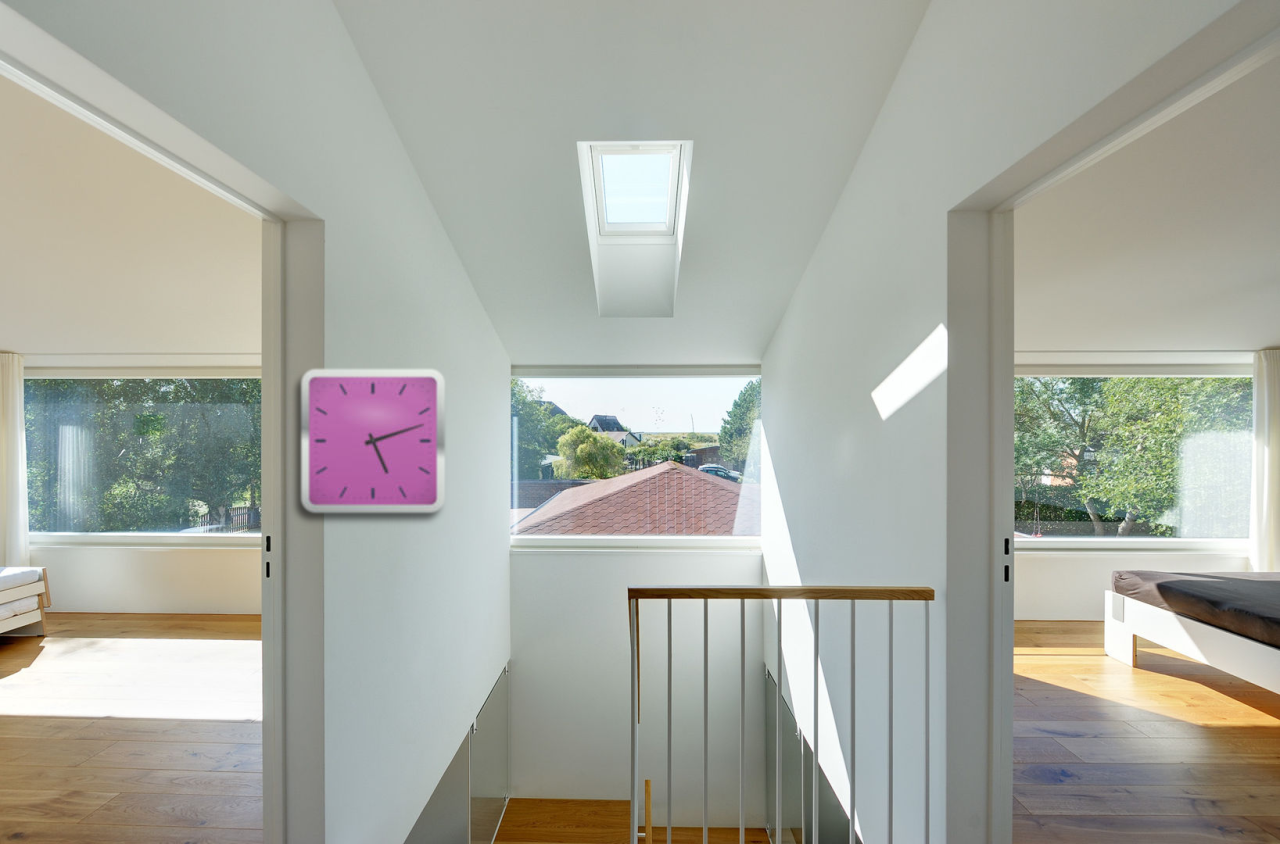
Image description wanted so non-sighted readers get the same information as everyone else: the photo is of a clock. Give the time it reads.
5:12
